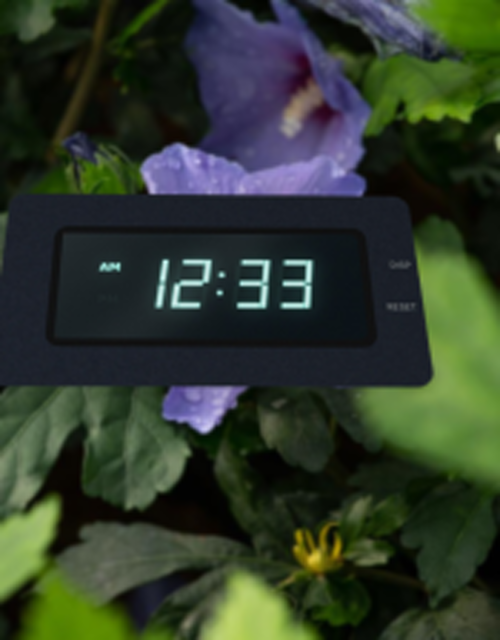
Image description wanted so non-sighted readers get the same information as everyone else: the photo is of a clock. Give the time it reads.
12:33
